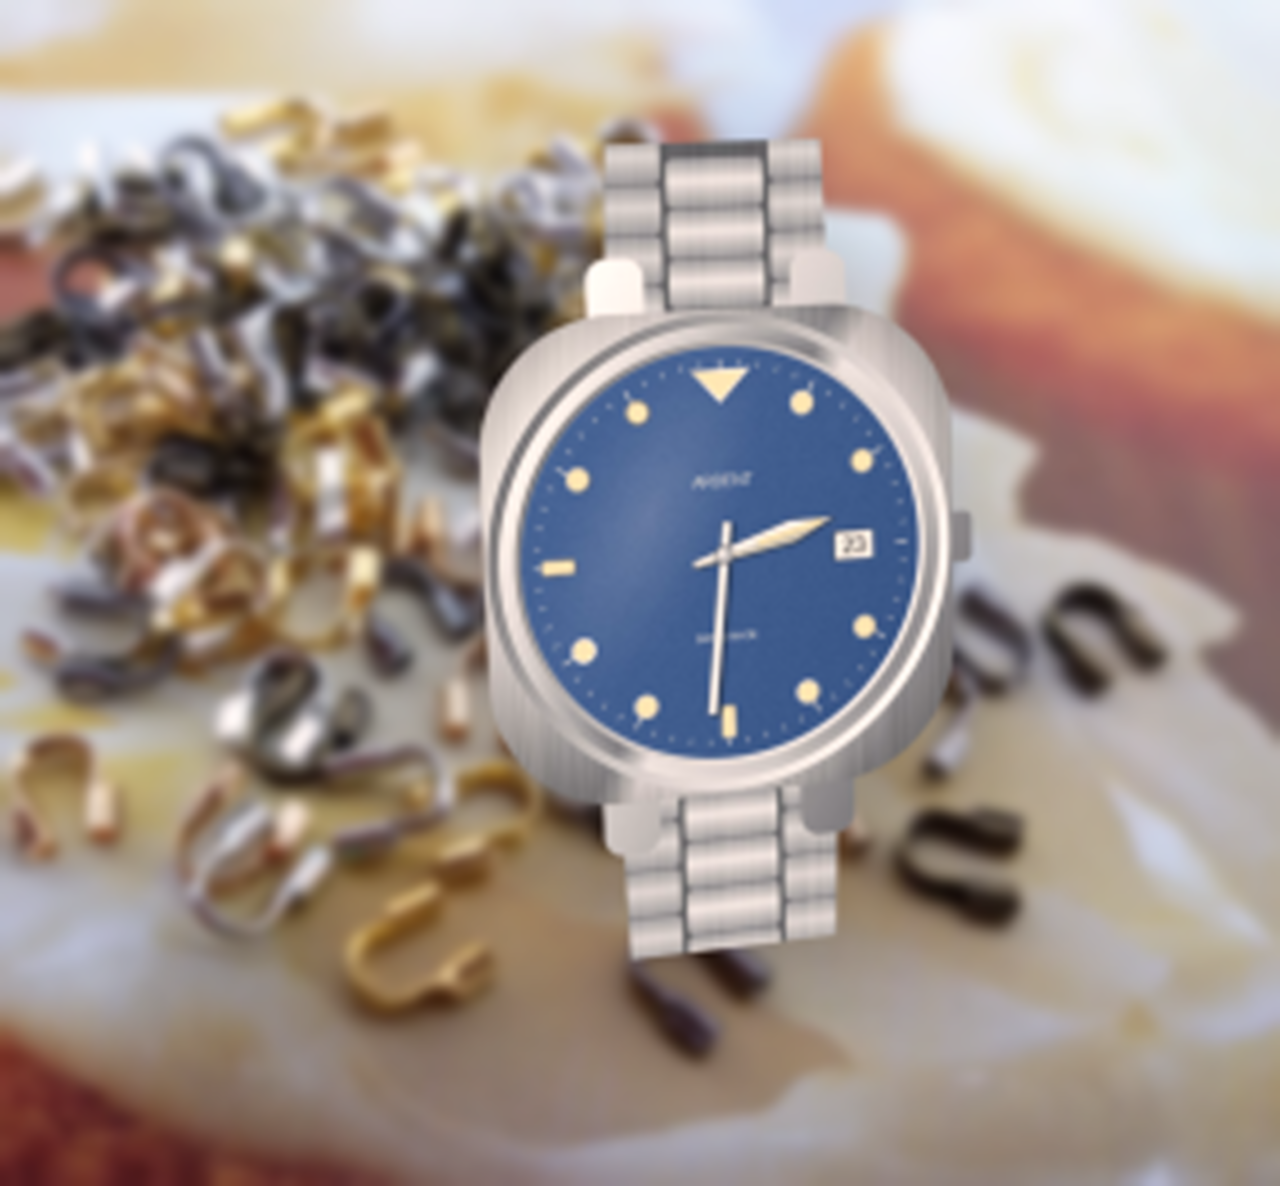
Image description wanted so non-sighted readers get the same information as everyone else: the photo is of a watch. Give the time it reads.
2:31
